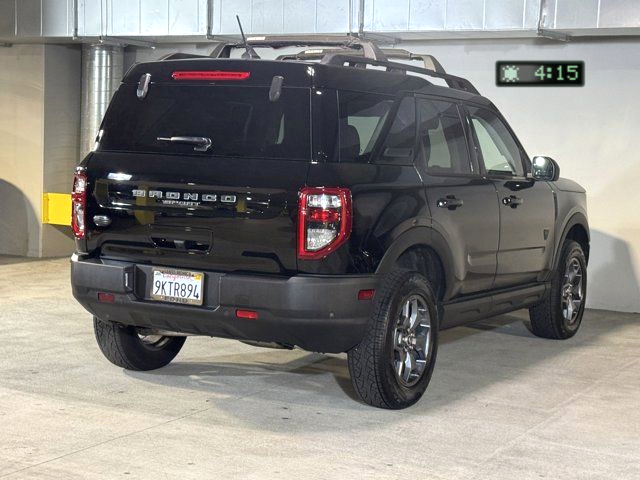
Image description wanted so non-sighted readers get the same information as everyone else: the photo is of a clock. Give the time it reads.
4:15
